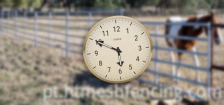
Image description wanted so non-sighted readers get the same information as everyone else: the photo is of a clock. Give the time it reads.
5:50
